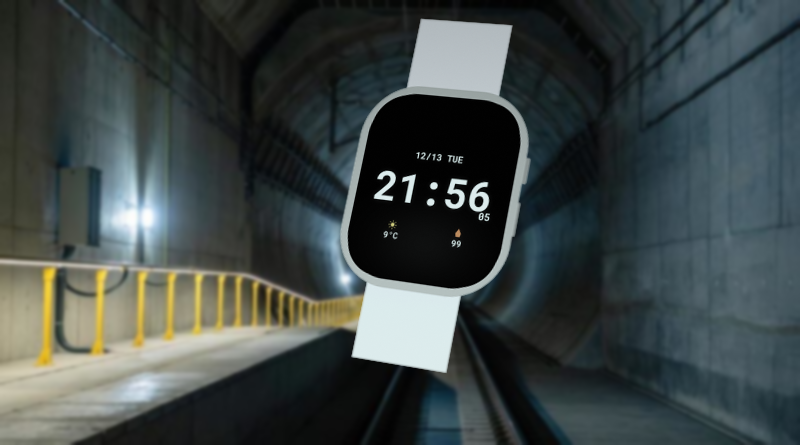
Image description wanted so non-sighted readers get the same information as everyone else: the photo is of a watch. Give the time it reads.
21:56:05
